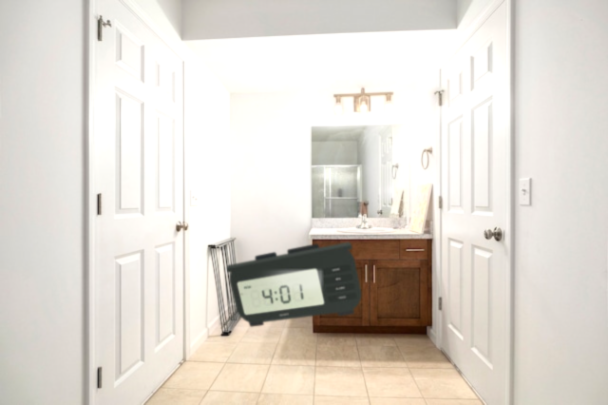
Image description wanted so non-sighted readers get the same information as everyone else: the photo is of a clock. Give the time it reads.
4:01
